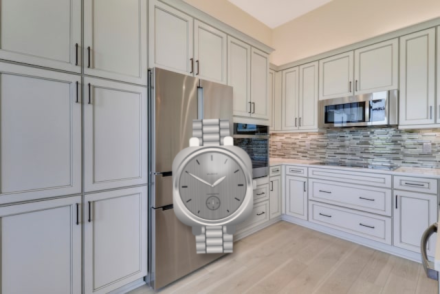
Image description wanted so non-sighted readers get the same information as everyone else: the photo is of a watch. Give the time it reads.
1:50
